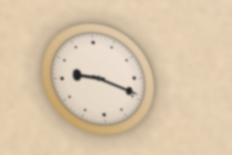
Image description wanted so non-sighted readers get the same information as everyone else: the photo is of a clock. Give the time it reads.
9:19
